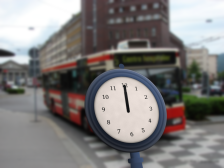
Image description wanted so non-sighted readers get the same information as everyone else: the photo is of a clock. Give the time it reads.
12:00
